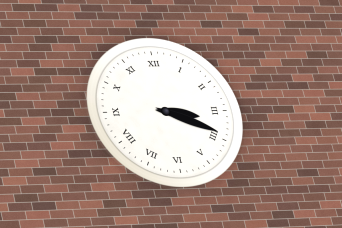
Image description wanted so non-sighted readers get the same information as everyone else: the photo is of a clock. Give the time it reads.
3:19
